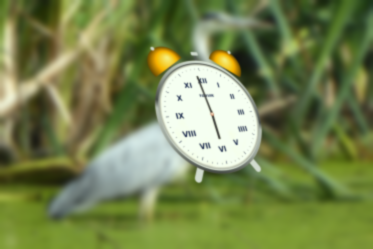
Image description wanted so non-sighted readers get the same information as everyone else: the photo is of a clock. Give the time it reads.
5:59
